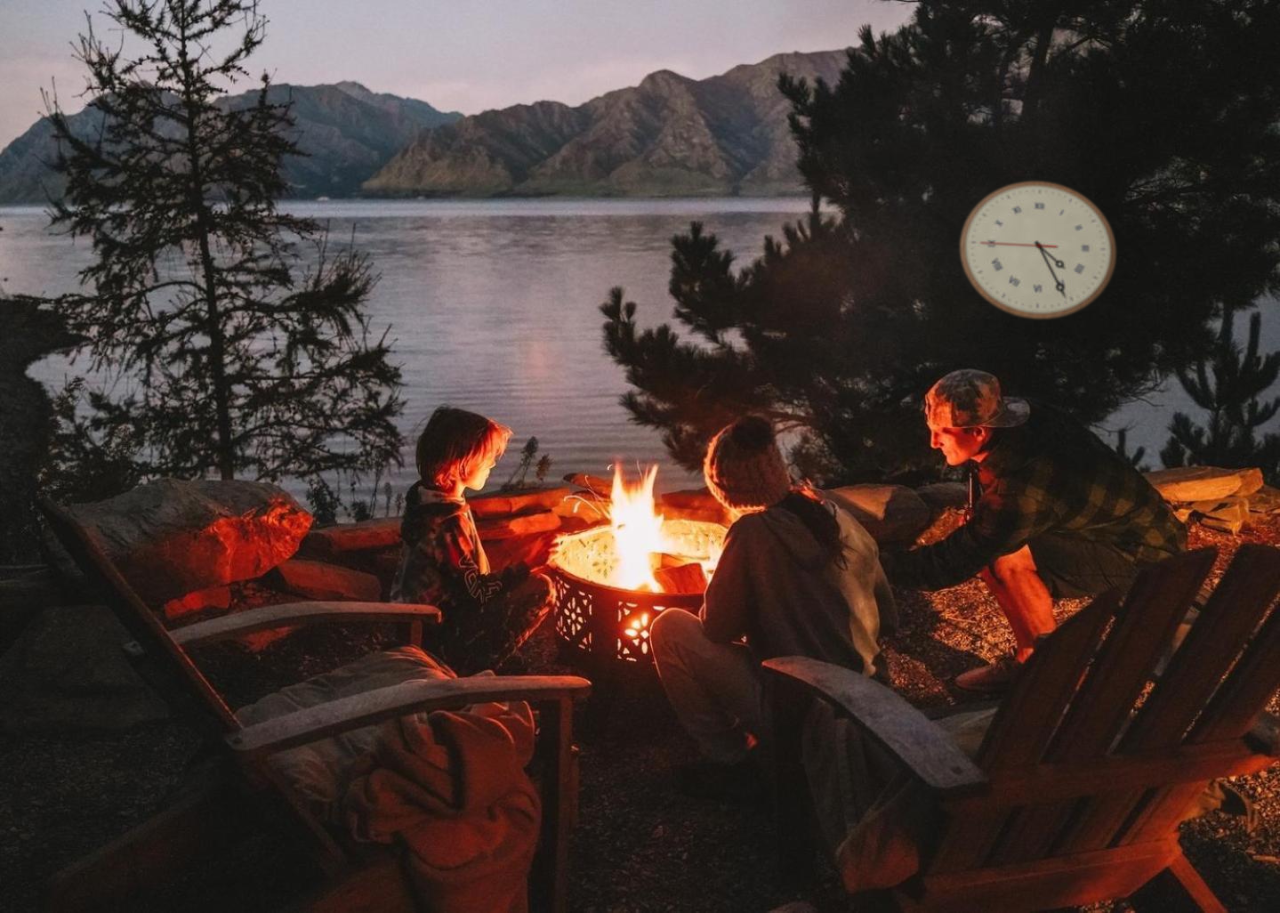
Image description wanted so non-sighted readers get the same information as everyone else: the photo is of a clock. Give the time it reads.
4:25:45
